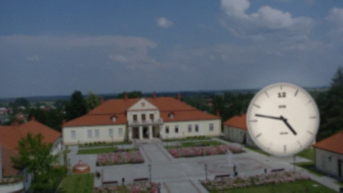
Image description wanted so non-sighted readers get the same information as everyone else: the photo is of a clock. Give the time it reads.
4:47
